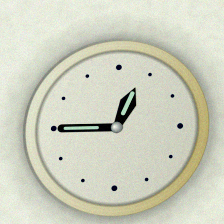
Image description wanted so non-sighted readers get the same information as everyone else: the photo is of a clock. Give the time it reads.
12:45
